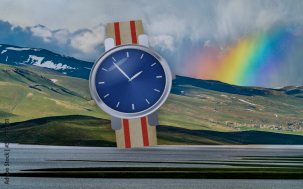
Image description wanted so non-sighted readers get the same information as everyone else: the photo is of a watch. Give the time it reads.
1:54
